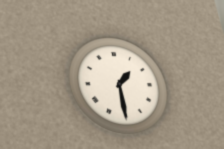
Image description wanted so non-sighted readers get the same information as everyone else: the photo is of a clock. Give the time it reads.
1:30
